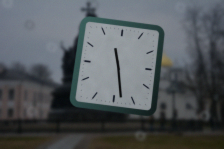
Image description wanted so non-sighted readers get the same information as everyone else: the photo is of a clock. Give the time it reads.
11:28
